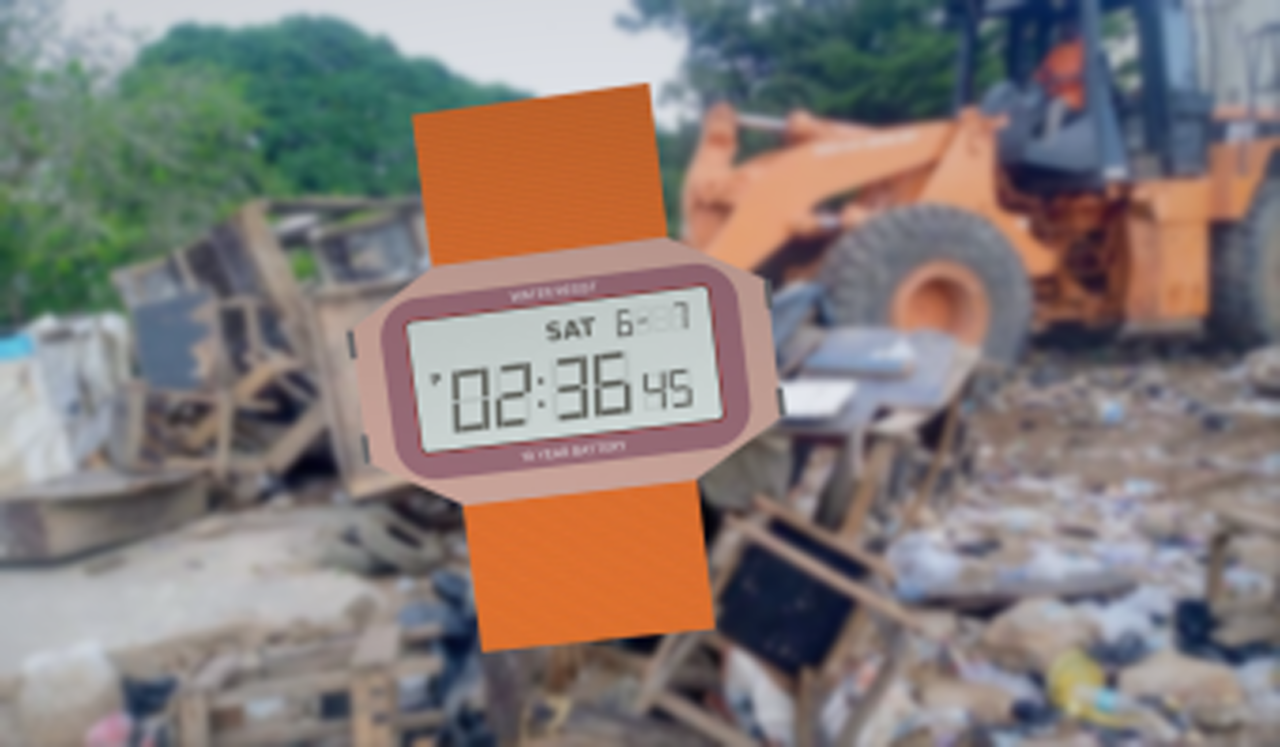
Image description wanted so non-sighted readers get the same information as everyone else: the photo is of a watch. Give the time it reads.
2:36:45
